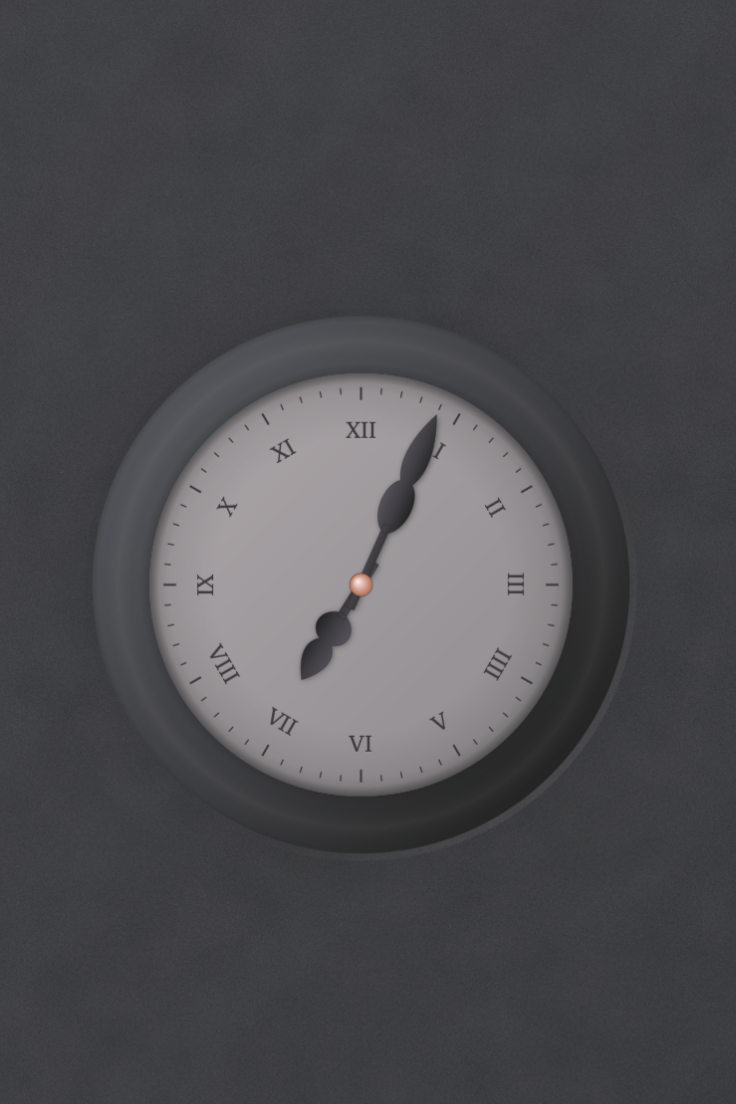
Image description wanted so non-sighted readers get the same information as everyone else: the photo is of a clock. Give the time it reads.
7:04
